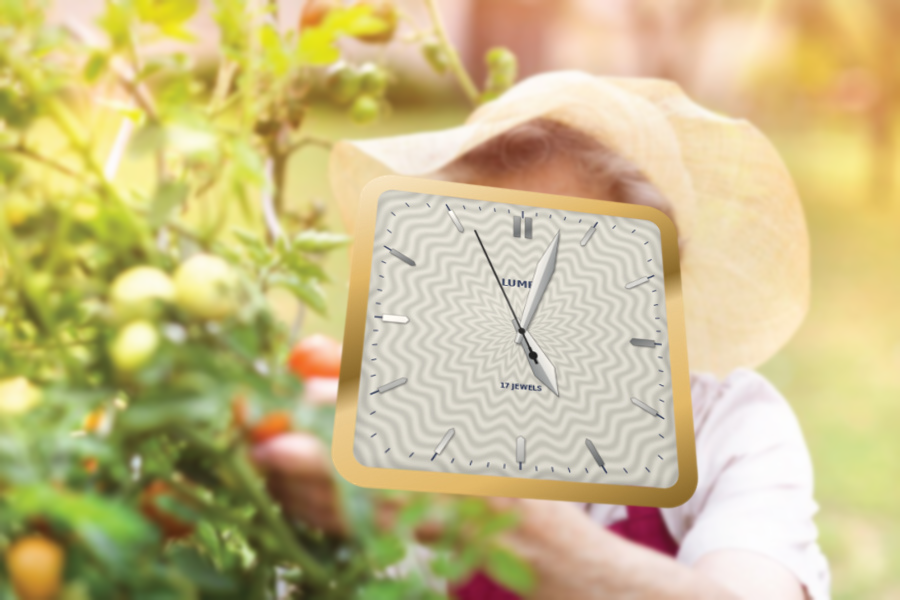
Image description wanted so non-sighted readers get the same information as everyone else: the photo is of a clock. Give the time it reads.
5:02:56
